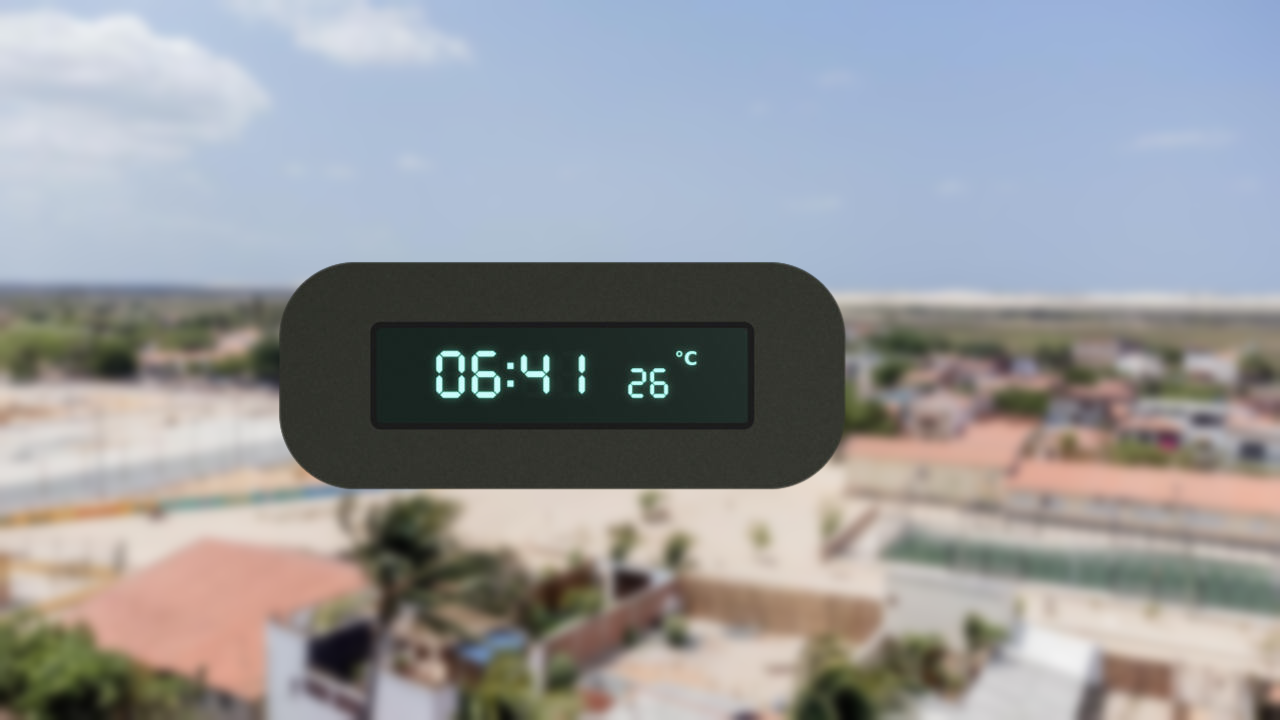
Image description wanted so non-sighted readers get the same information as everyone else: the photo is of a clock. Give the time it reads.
6:41
